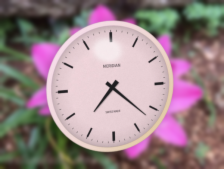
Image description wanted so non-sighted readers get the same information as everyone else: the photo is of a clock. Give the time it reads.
7:22
